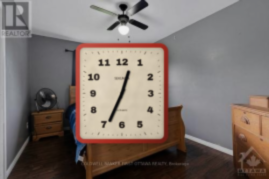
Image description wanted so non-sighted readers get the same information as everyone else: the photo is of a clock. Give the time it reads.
12:34
